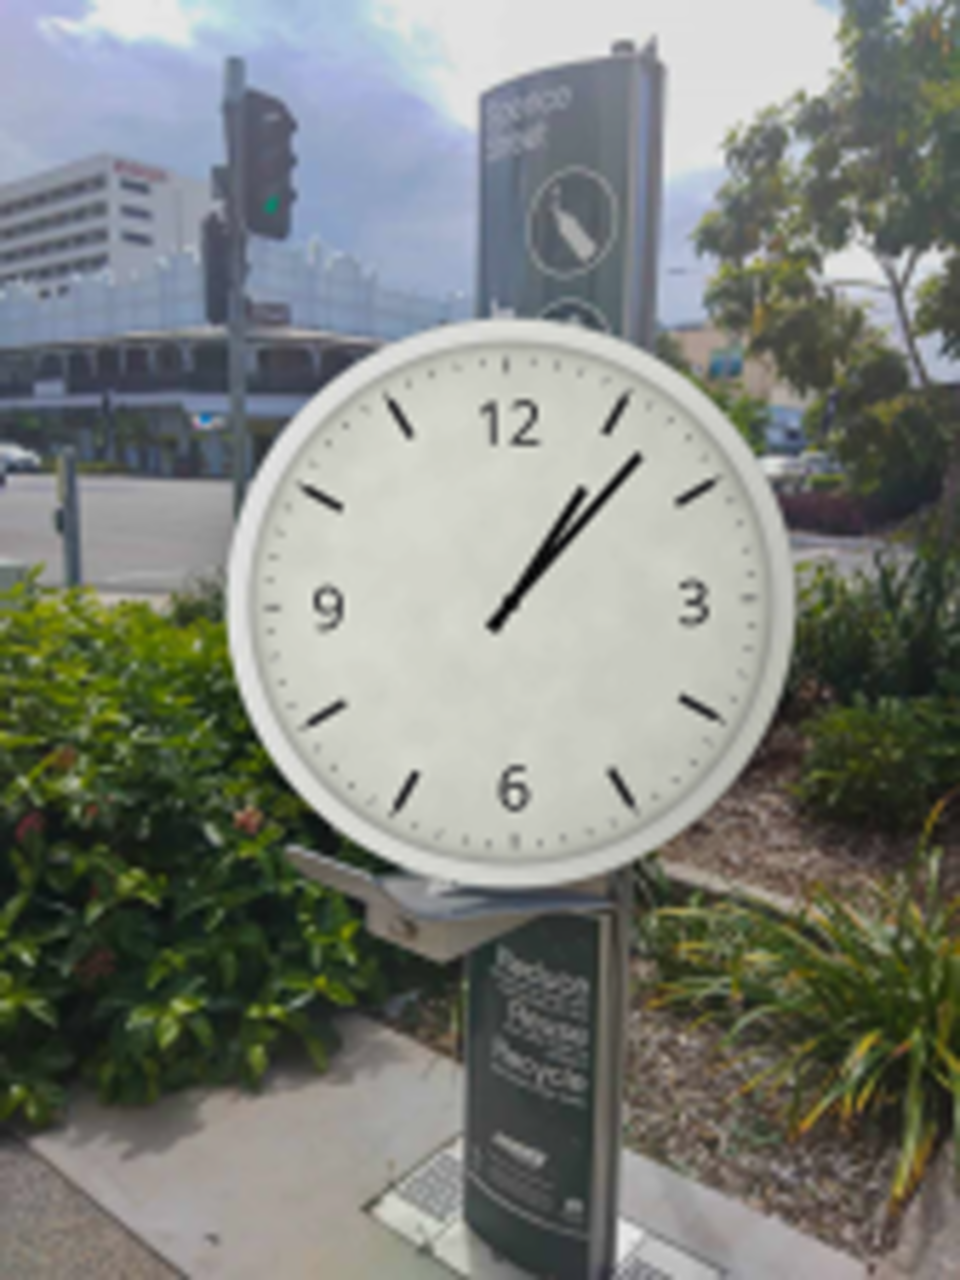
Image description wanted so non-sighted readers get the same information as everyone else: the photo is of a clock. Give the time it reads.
1:07
